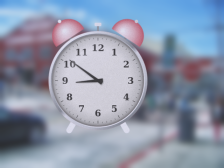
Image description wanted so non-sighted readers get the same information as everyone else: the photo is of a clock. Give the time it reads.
8:51
